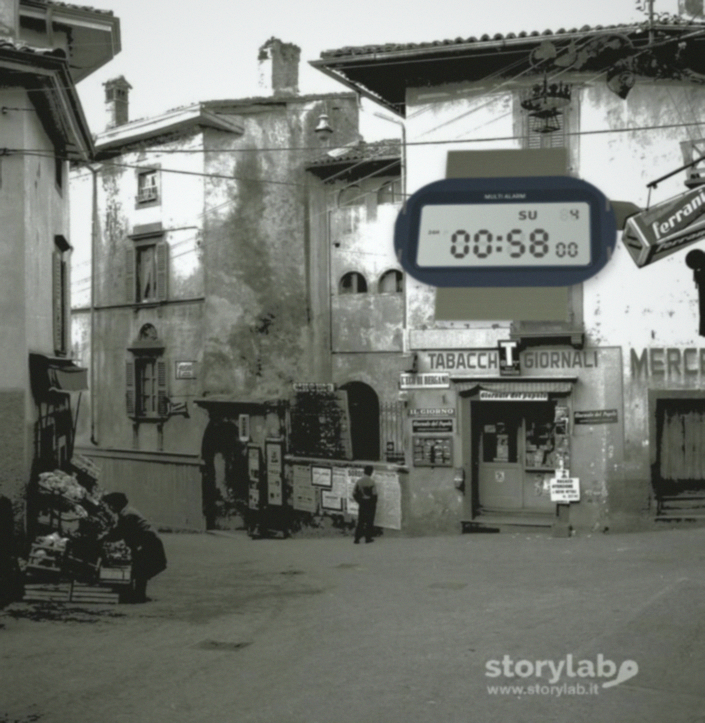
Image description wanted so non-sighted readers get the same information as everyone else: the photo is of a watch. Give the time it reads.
0:58:00
